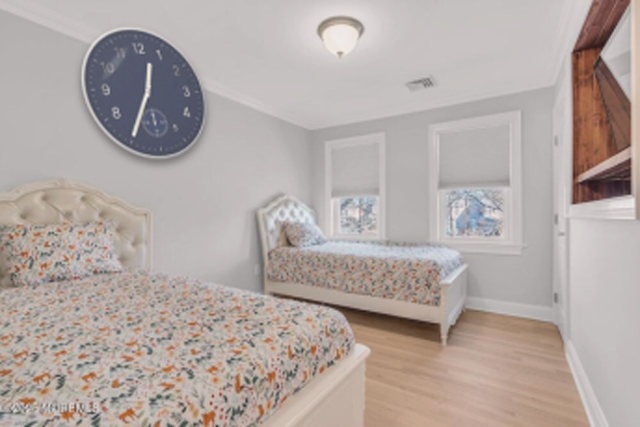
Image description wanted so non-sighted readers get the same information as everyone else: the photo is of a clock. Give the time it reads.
12:35
